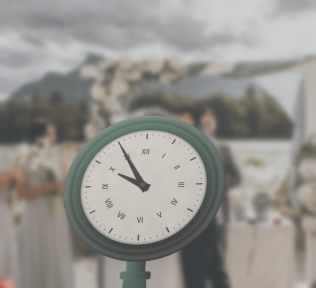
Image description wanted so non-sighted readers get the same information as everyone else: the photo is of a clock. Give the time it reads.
9:55
